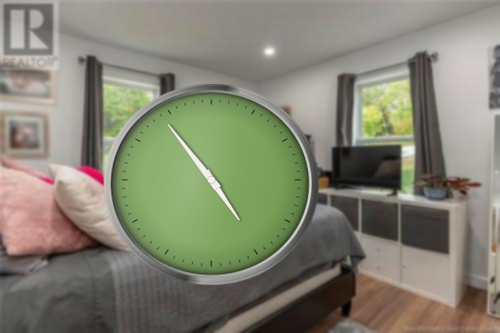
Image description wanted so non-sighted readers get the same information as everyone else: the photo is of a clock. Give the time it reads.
4:54
